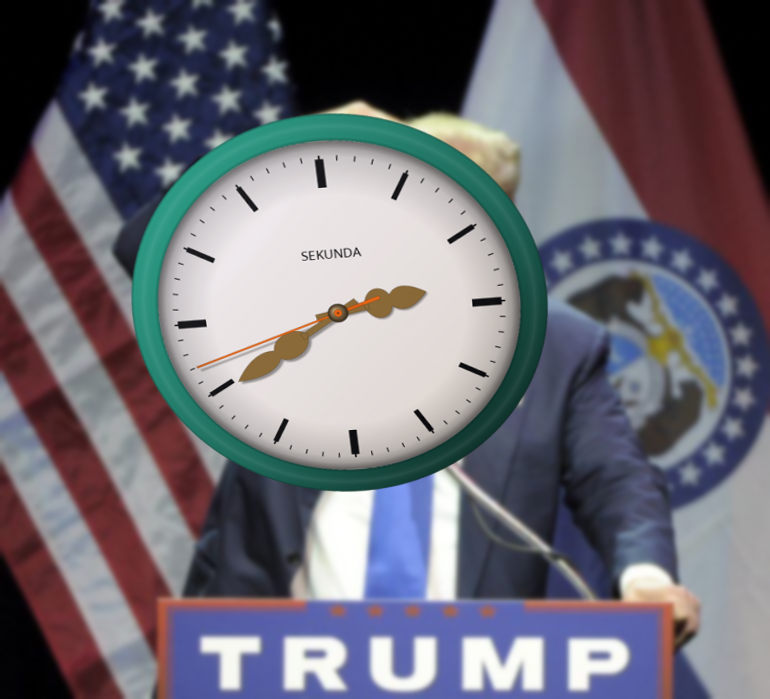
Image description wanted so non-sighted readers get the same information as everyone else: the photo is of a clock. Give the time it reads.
2:39:42
